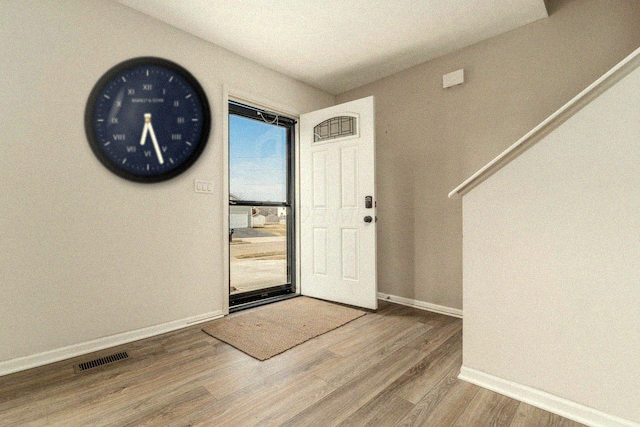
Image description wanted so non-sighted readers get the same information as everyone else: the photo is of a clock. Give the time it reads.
6:27
